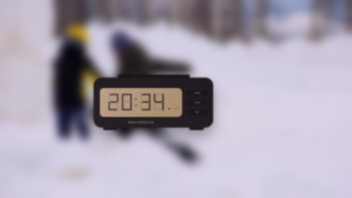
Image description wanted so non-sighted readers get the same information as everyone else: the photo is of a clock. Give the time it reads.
20:34
